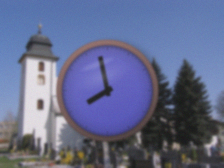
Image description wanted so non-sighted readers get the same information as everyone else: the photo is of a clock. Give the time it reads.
7:58
